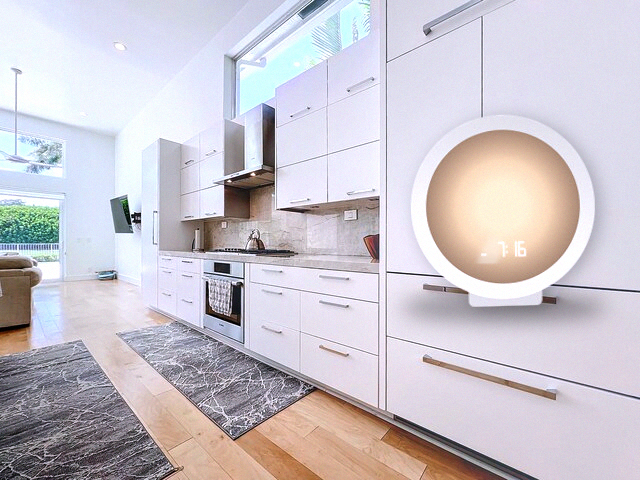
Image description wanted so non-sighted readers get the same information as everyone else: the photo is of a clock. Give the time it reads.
7:16
